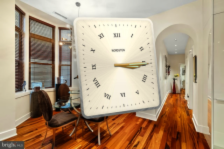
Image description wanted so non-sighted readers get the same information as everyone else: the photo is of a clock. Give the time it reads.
3:15
